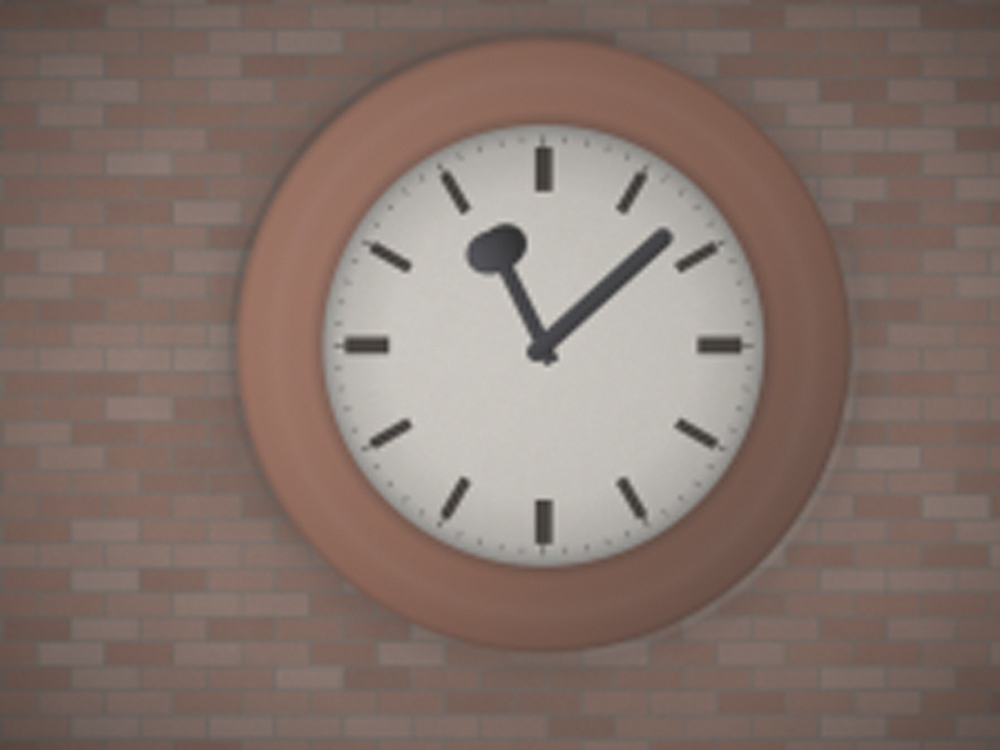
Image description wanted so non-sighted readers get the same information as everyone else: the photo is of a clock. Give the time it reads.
11:08
